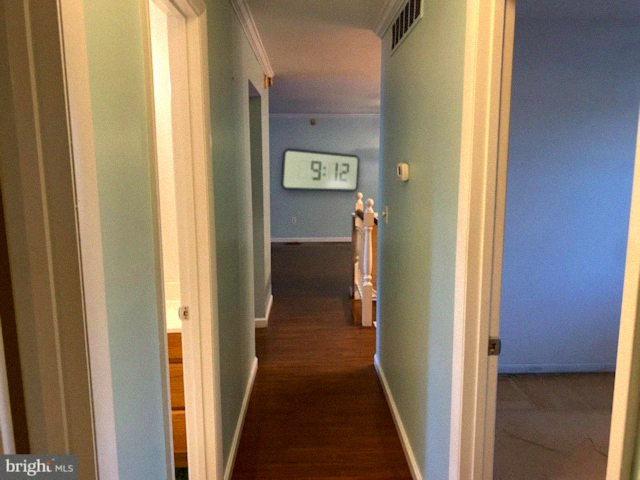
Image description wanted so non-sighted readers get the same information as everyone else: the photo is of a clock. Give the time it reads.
9:12
